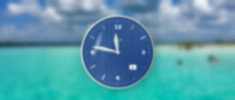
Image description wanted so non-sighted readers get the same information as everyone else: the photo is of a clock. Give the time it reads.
11:47
